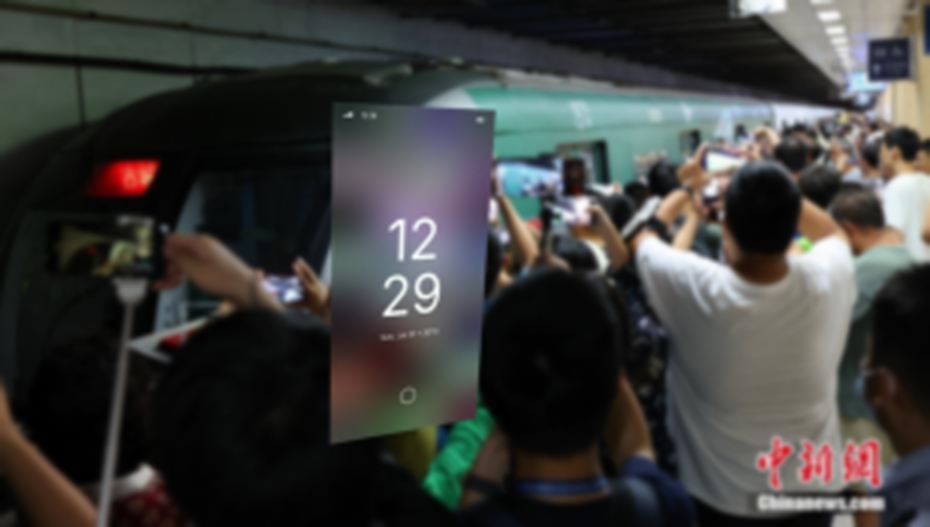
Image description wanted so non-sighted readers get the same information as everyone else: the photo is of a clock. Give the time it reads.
12:29
